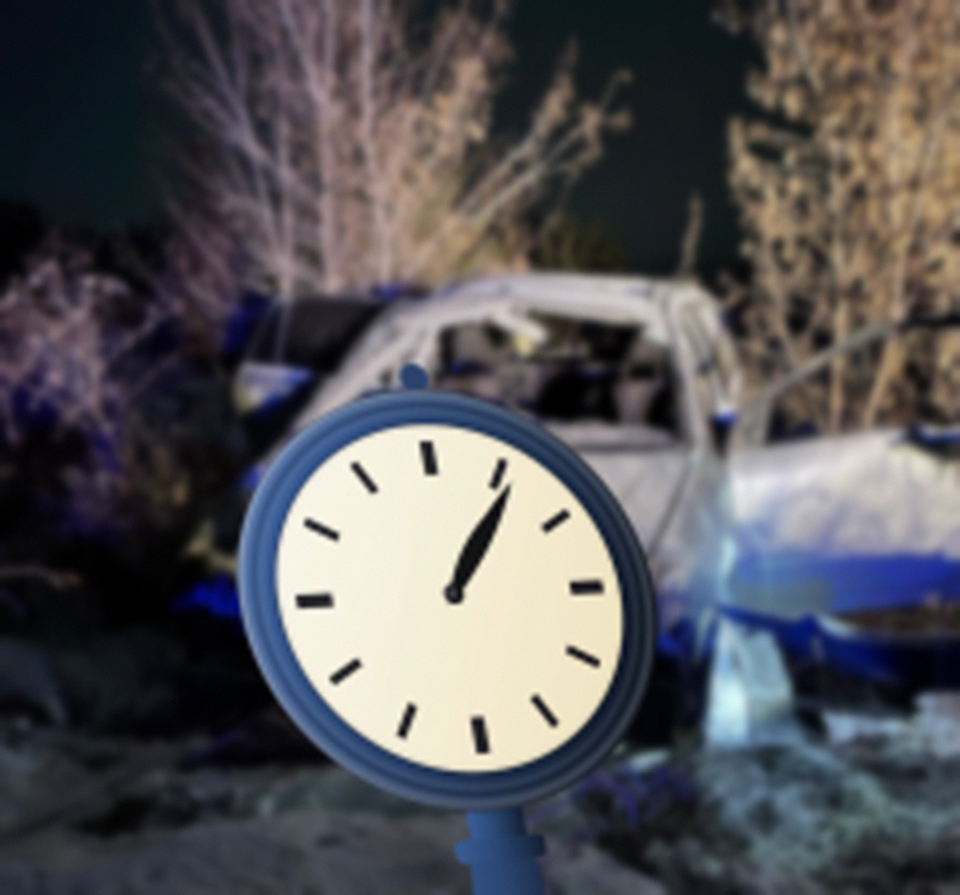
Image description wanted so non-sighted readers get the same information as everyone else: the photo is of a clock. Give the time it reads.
1:06
